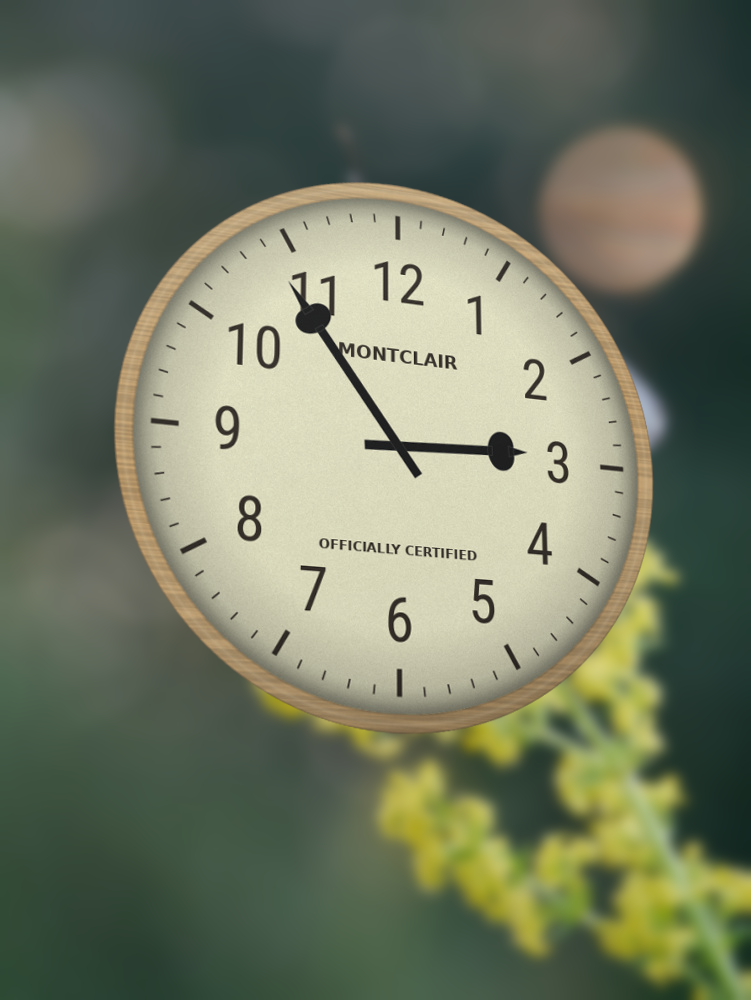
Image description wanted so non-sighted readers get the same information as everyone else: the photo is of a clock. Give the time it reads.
2:54
